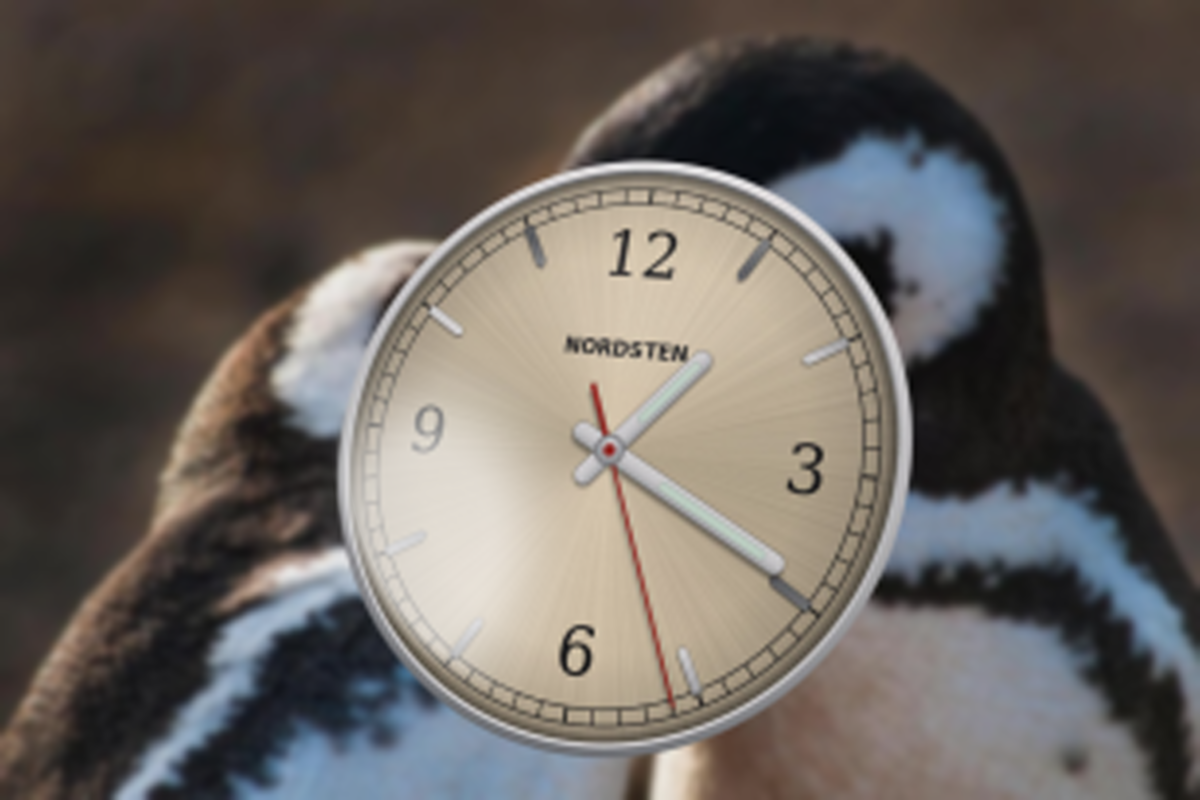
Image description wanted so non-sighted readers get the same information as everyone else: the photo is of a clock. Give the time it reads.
1:19:26
